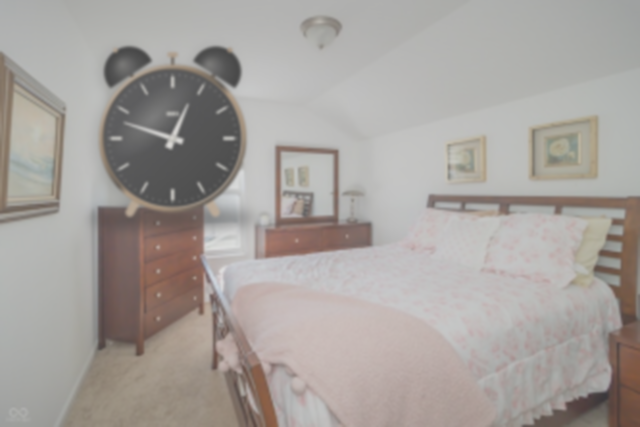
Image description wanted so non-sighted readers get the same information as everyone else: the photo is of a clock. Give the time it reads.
12:48
